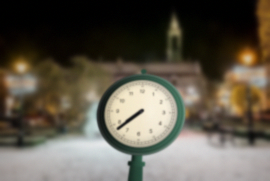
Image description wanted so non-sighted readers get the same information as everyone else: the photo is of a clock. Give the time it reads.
7:38
